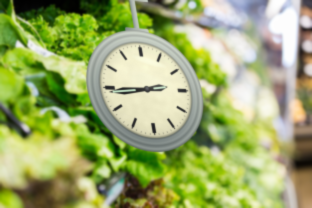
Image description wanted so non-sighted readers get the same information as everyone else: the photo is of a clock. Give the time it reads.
2:44
